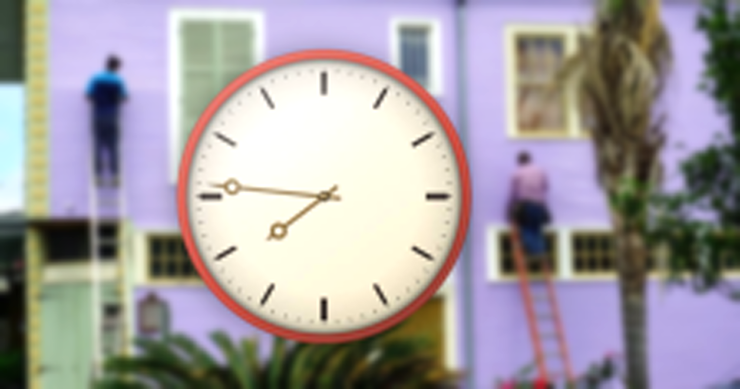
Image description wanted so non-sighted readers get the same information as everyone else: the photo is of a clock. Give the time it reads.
7:46
